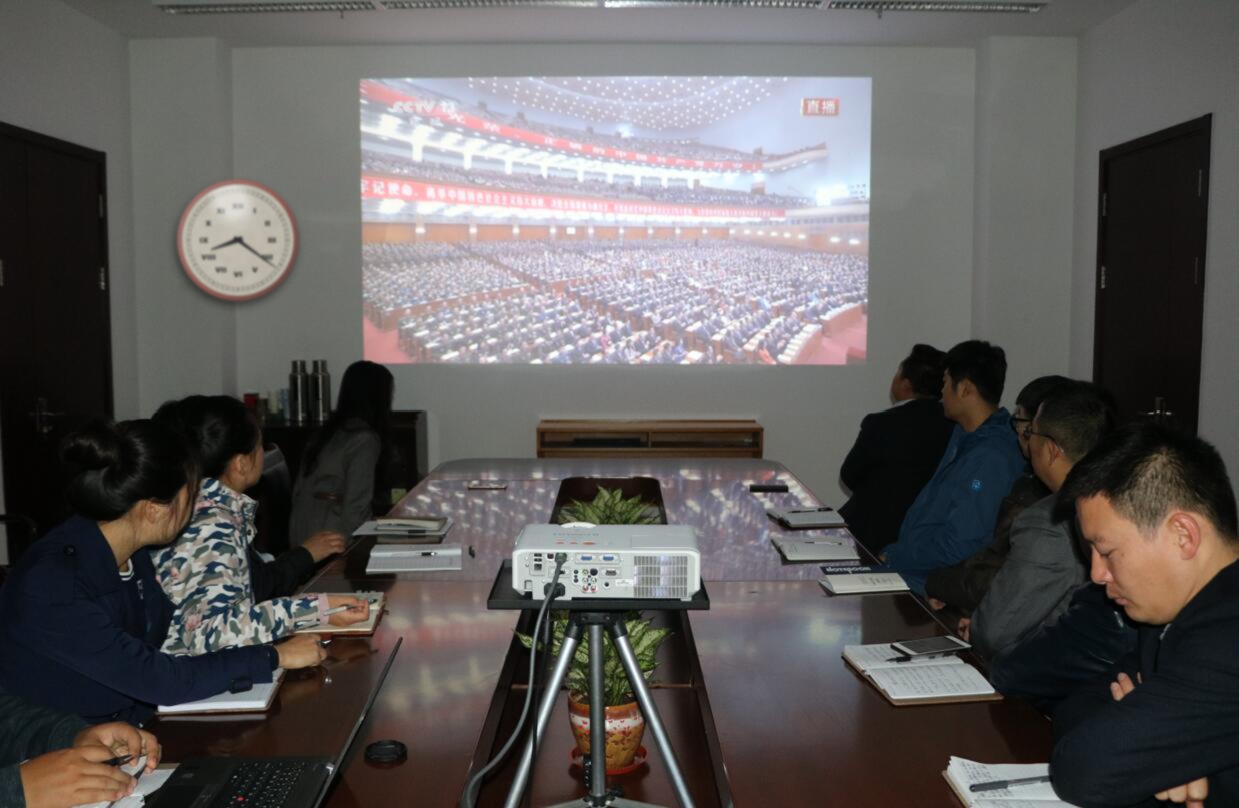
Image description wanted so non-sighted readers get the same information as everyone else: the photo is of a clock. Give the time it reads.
8:21
